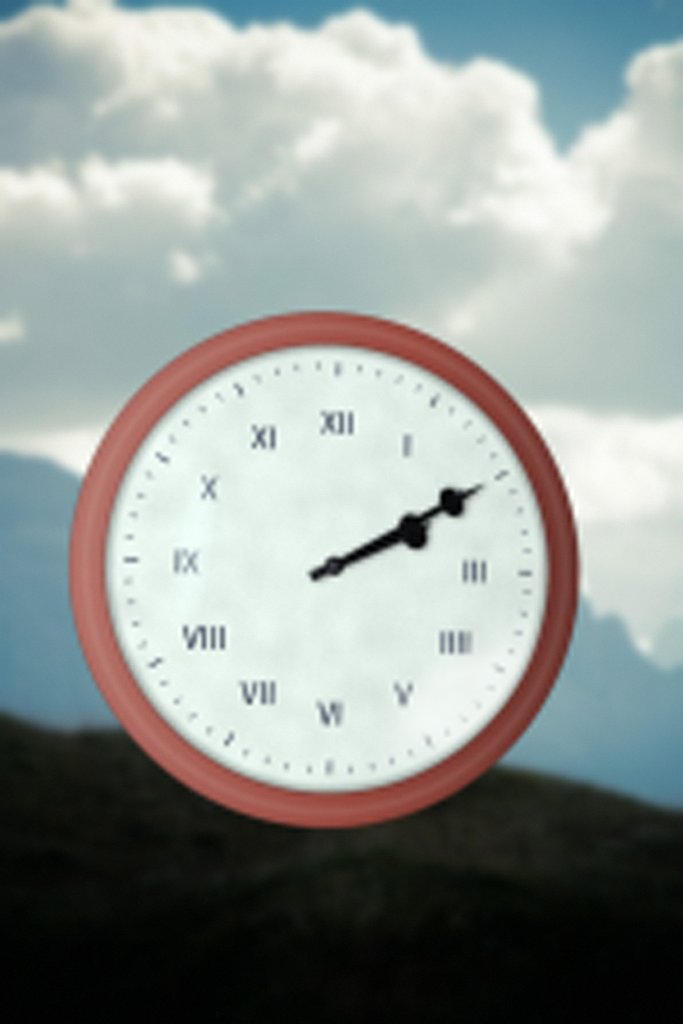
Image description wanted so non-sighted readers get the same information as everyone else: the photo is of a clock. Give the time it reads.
2:10
